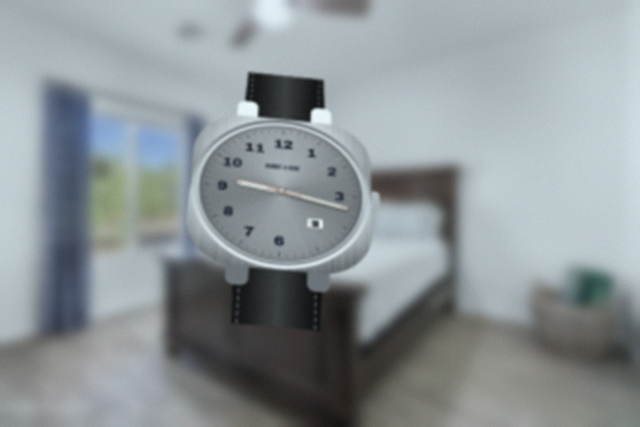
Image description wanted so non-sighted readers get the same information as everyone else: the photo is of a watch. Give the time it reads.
9:17
